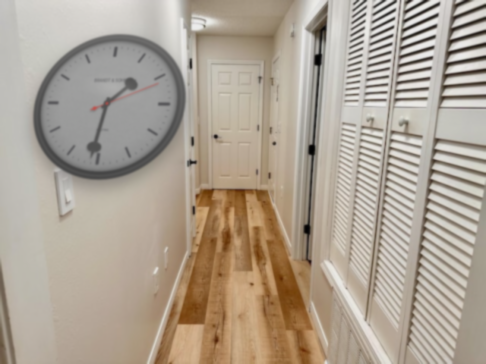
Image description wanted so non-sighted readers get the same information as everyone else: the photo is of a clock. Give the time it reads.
1:31:11
